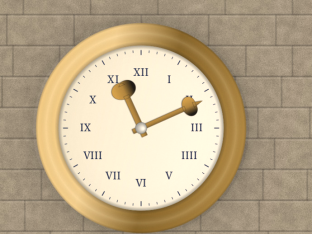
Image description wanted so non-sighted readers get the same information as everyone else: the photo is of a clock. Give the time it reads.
11:11
